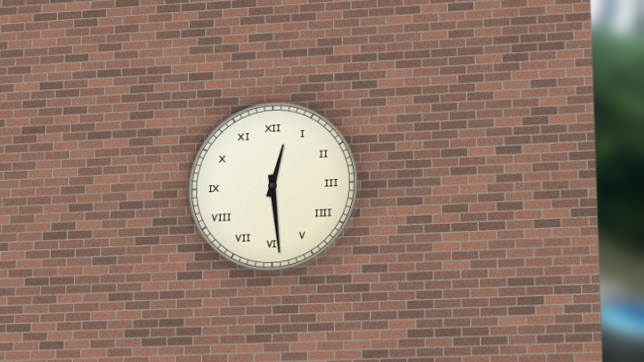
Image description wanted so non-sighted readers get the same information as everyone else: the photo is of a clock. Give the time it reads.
12:29
